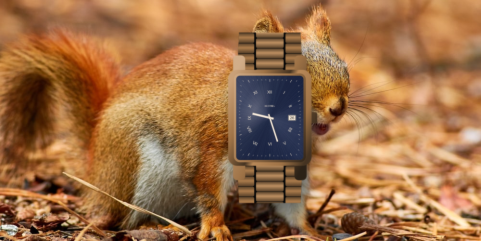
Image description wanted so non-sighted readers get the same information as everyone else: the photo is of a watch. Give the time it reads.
9:27
